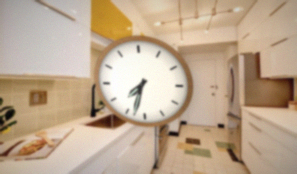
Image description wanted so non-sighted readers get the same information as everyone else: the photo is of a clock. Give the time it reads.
7:33
